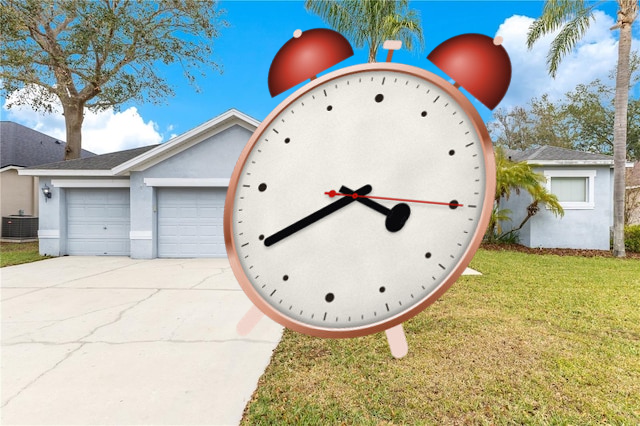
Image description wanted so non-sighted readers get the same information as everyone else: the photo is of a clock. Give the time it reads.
3:39:15
